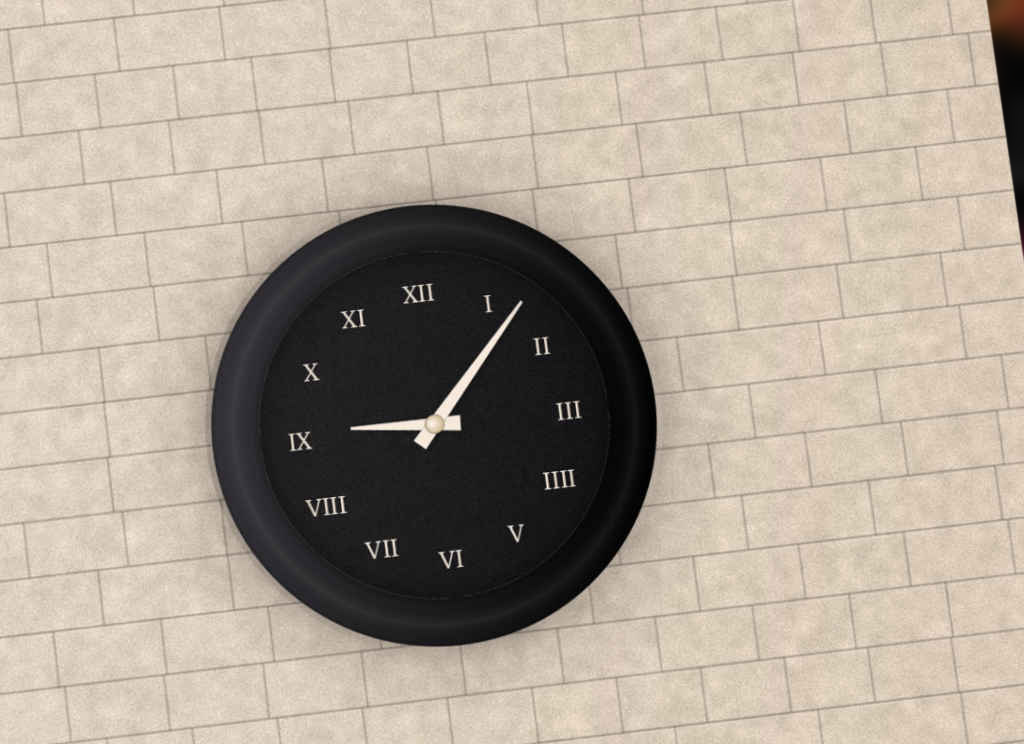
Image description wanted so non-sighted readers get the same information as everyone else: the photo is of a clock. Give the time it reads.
9:07
